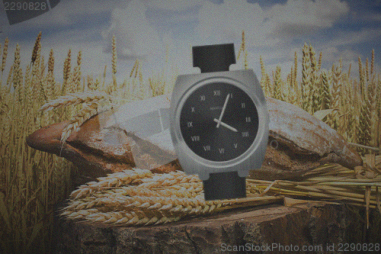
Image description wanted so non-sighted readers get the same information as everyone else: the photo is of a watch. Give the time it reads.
4:04
